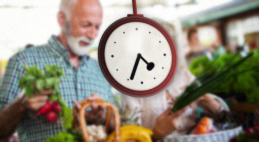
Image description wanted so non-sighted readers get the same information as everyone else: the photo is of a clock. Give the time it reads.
4:34
